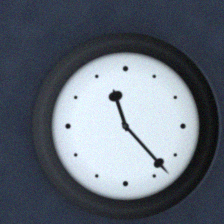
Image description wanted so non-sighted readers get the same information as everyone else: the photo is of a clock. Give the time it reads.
11:23
